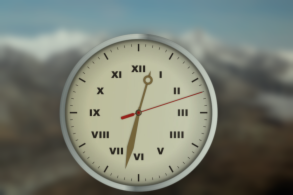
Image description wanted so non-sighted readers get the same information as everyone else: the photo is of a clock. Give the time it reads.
12:32:12
